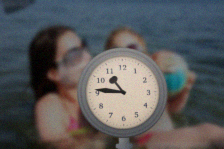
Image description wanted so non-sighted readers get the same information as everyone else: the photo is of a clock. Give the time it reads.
10:46
